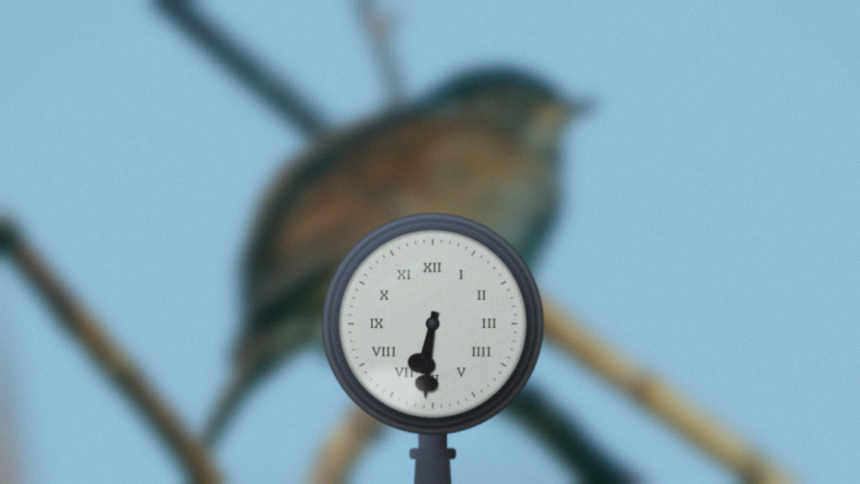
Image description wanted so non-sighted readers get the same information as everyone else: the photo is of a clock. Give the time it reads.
6:31
